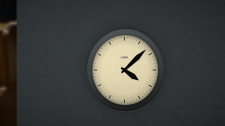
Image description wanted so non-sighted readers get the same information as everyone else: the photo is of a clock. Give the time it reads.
4:08
